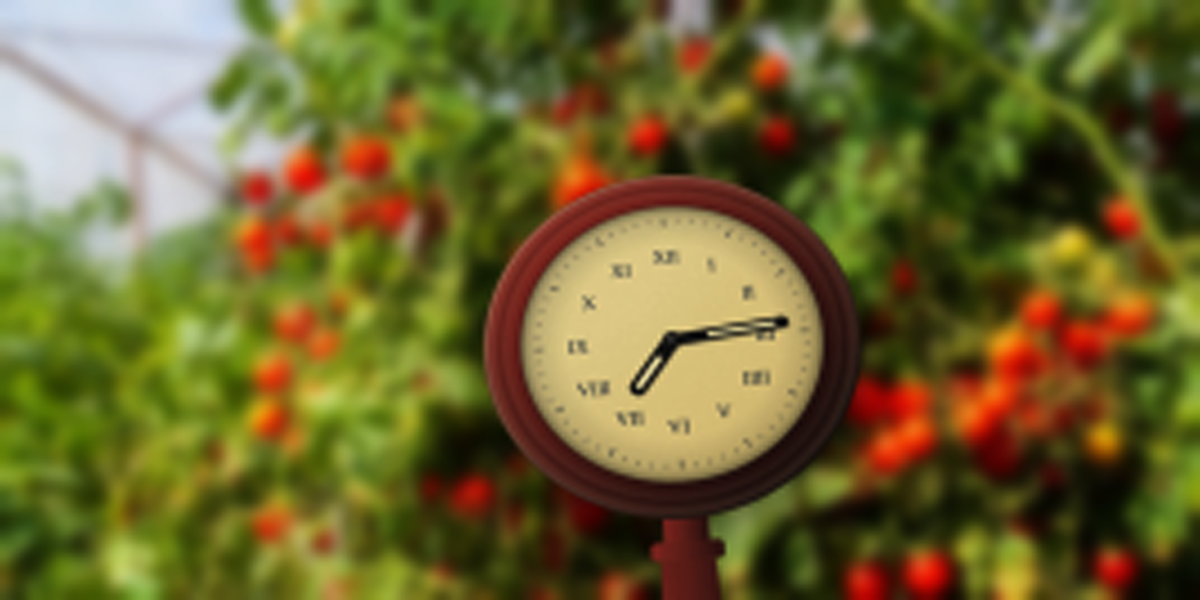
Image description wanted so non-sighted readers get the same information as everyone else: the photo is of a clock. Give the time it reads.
7:14
